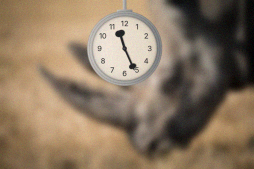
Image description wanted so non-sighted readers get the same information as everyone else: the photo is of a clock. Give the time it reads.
11:26
